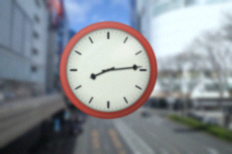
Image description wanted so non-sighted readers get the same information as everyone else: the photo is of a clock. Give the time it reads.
8:14
